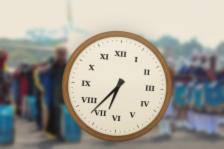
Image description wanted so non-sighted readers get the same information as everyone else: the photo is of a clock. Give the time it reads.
6:37
